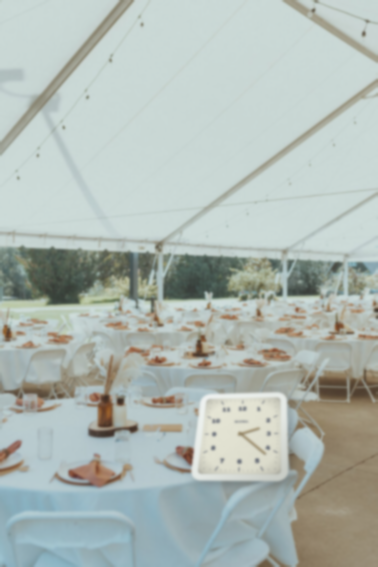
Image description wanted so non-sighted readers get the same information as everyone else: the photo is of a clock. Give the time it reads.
2:22
